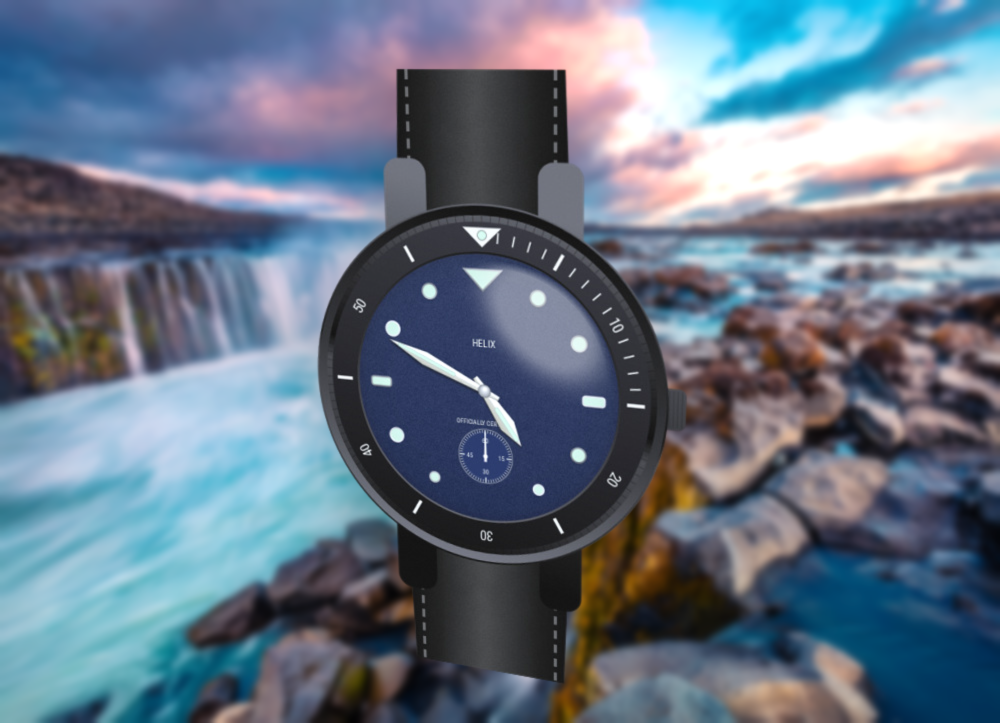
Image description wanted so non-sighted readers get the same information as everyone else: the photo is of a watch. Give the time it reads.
4:49
